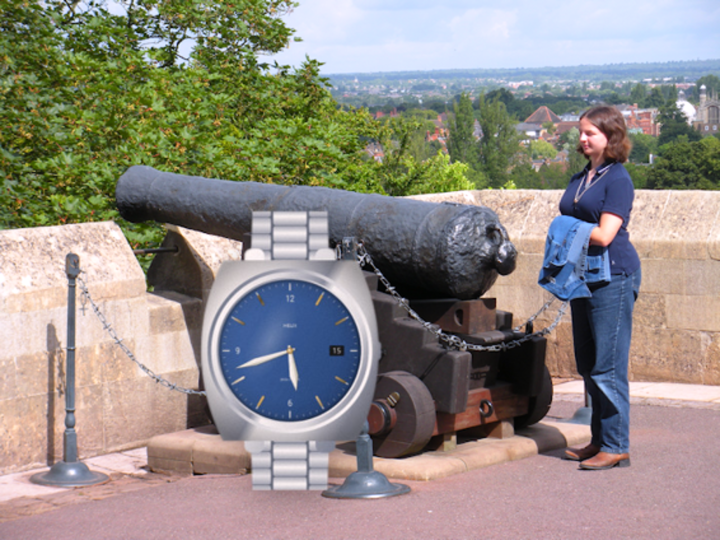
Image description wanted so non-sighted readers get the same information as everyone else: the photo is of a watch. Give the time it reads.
5:42
